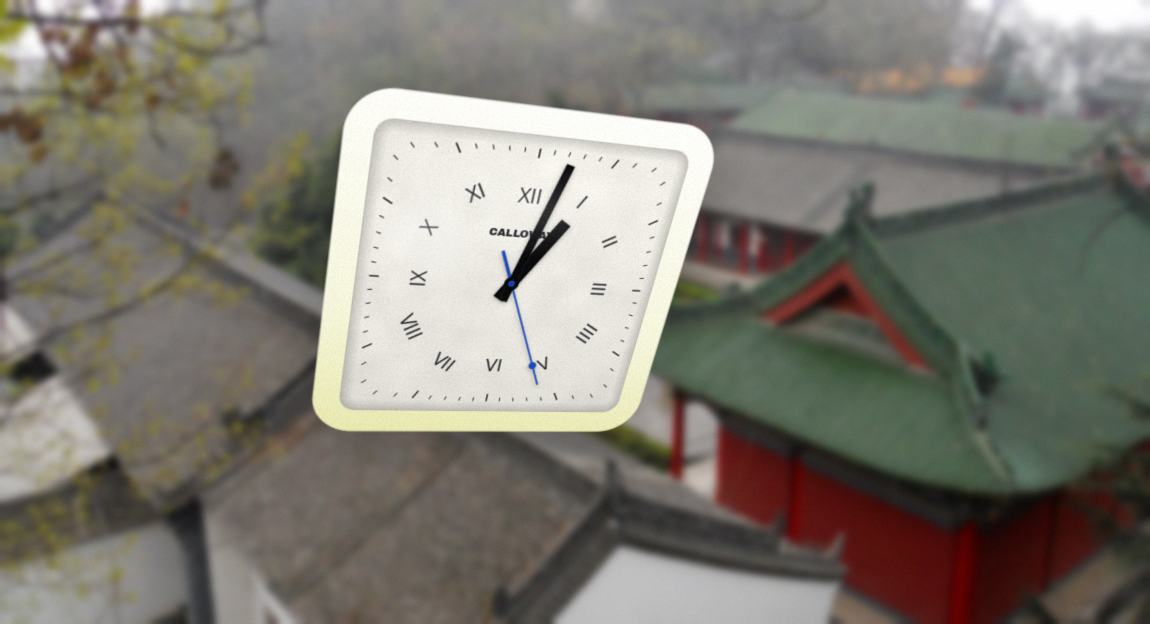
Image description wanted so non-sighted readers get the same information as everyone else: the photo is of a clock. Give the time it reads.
1:02:26
